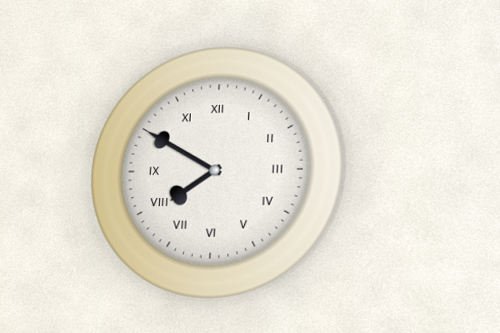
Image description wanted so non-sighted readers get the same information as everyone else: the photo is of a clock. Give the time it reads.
7:50
